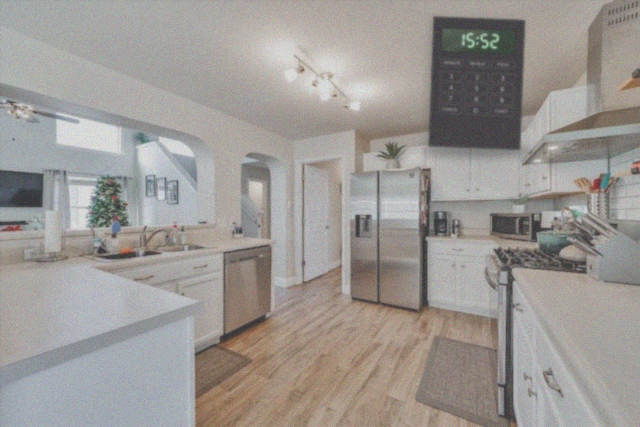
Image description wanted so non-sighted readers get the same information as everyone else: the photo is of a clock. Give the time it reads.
15:52
